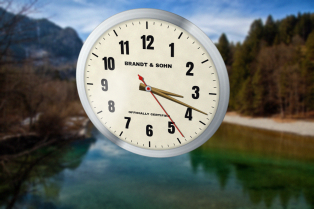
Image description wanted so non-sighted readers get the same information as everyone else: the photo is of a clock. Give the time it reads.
3:18:24
